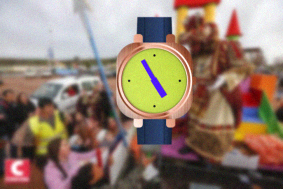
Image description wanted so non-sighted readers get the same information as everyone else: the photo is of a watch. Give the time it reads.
4:55
